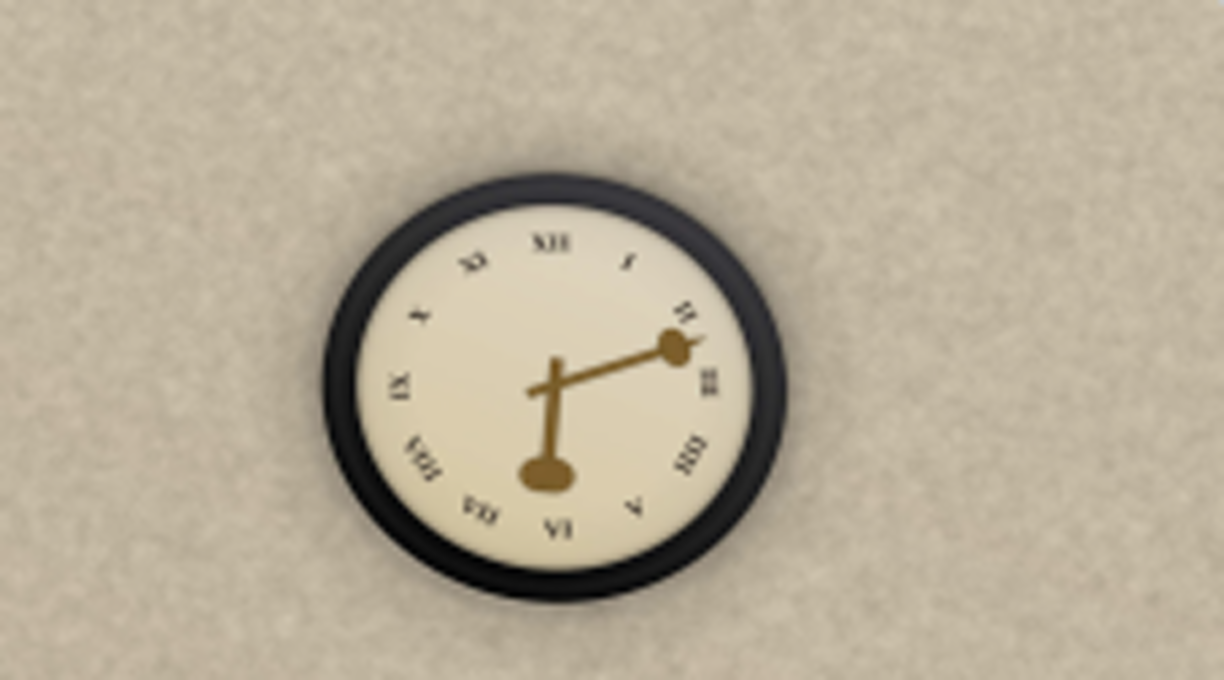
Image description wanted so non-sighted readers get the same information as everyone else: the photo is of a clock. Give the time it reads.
6:12
